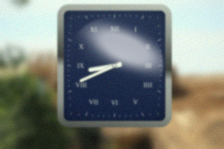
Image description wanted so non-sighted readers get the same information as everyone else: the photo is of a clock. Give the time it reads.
8:41
